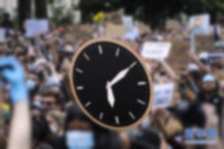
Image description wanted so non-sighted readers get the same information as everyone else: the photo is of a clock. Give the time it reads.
6:10
